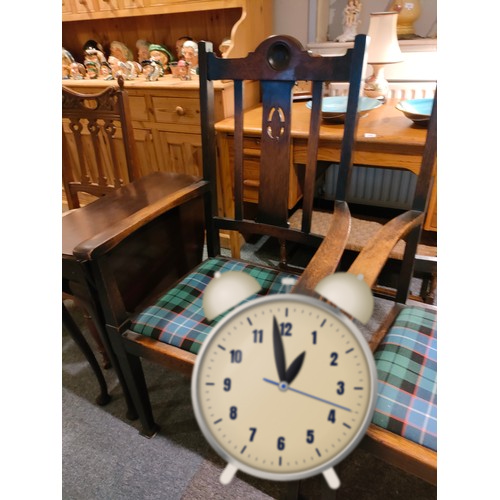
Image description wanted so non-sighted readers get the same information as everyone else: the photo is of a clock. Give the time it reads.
12:58:18
